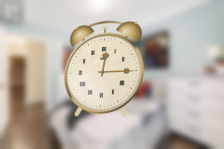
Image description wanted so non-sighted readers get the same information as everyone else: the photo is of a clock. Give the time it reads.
12:15
